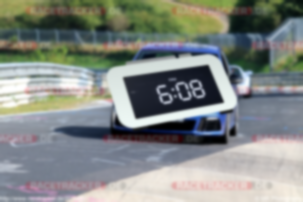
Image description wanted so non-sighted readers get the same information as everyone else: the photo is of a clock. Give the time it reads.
6:08
